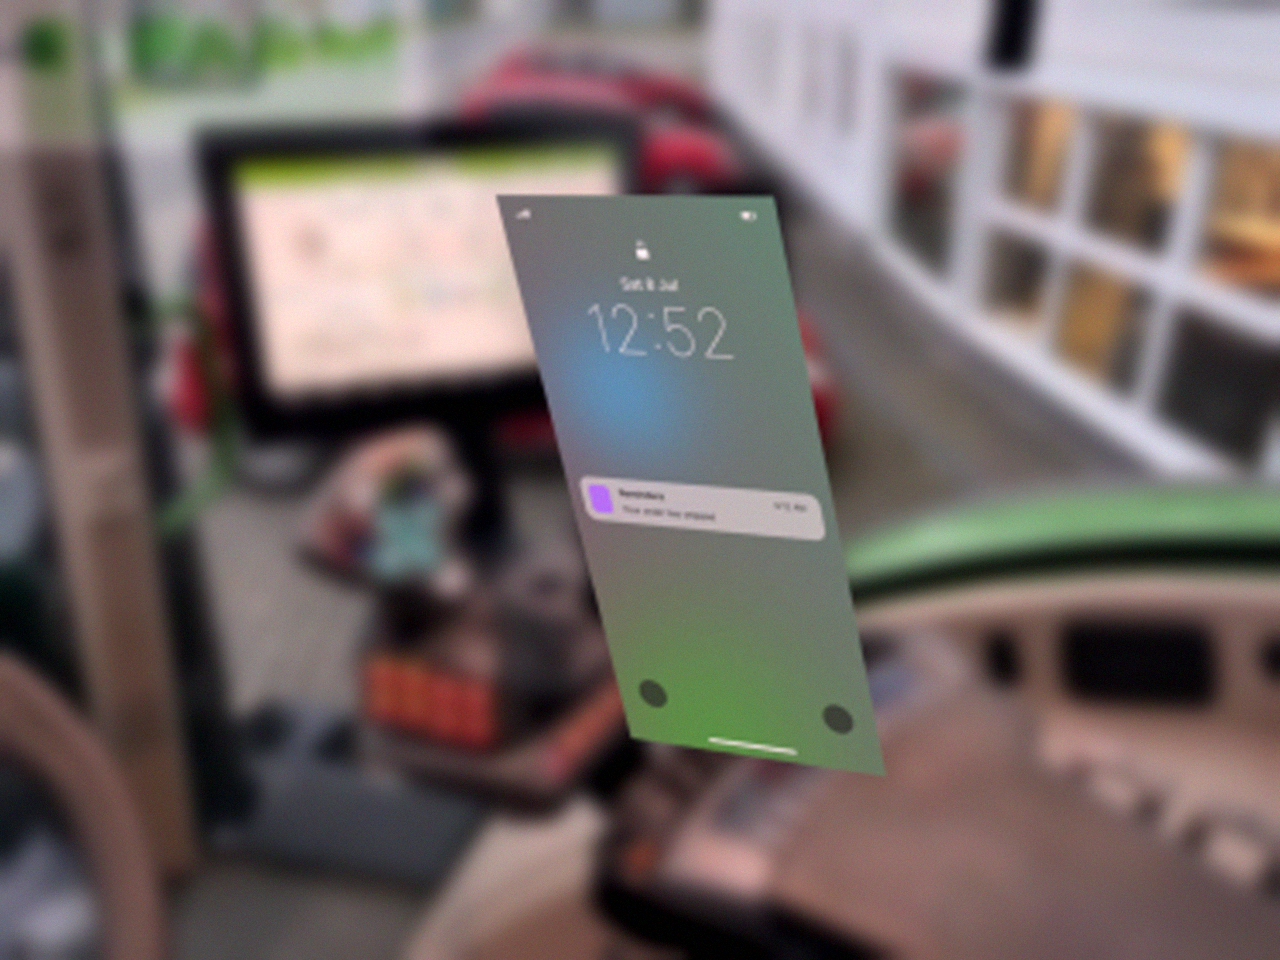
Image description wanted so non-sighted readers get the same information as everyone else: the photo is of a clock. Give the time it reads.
12:52
